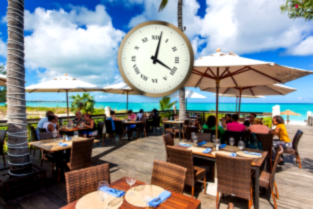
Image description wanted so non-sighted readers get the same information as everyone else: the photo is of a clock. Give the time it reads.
4:02
